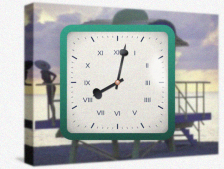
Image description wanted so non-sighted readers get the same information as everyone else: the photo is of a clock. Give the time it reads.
8:02
